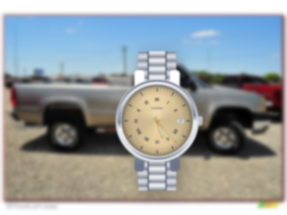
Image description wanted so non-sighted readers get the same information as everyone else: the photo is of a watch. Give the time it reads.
5:23
